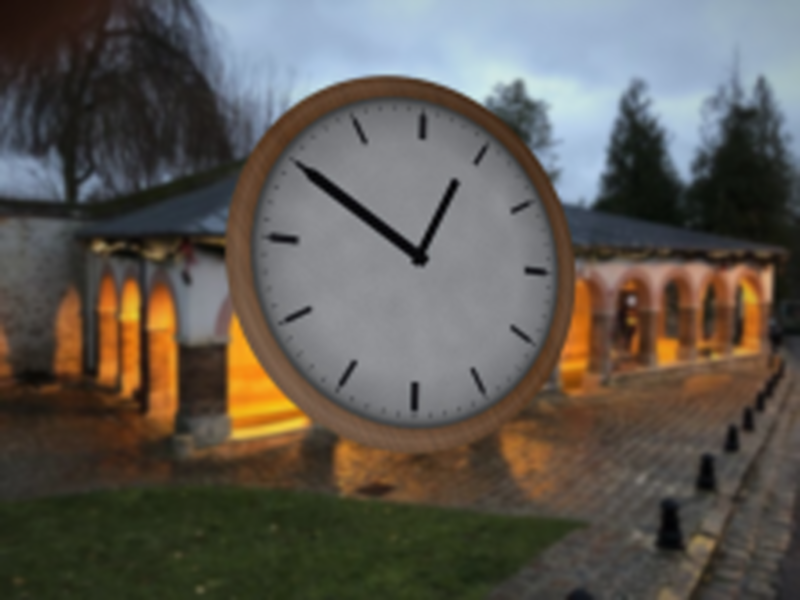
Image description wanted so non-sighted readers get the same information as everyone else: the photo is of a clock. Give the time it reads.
12:50
